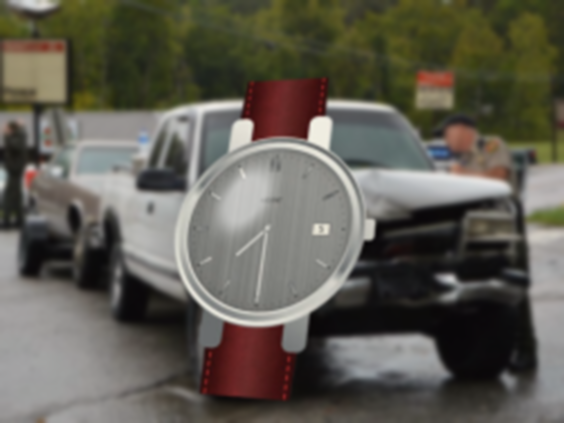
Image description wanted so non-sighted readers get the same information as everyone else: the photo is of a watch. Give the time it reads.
7:30
